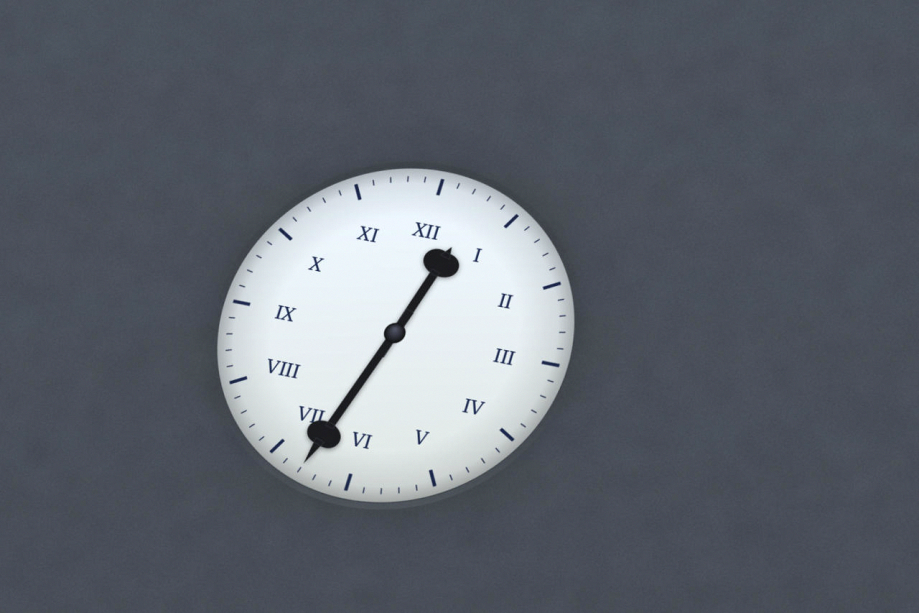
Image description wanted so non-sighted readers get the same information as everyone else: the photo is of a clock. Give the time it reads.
12:33
